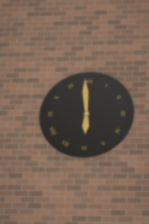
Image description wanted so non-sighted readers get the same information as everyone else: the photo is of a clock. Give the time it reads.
5:59
